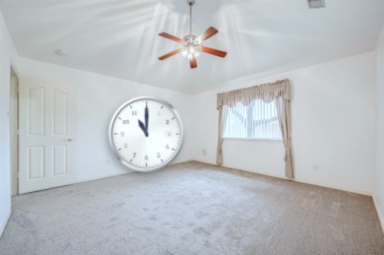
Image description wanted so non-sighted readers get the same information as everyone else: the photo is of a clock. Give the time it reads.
11:00
